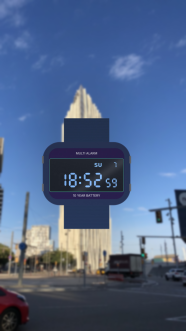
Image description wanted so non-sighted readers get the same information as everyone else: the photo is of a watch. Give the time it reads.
18:52:59
